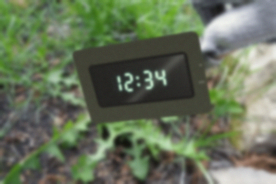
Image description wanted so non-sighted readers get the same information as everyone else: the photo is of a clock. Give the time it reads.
12:34
